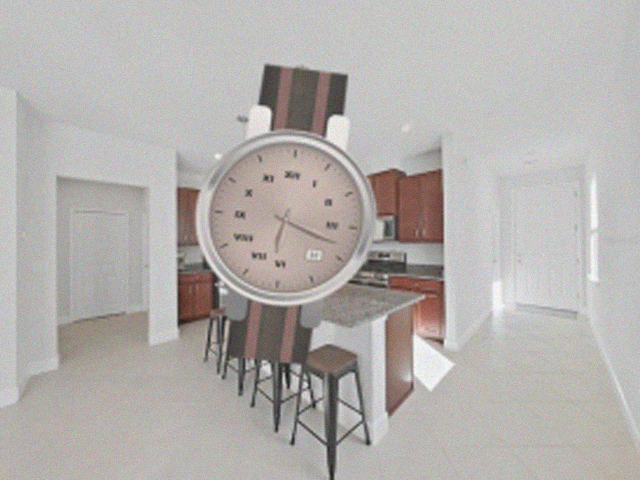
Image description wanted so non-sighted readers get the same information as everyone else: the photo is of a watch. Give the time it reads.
6:18
